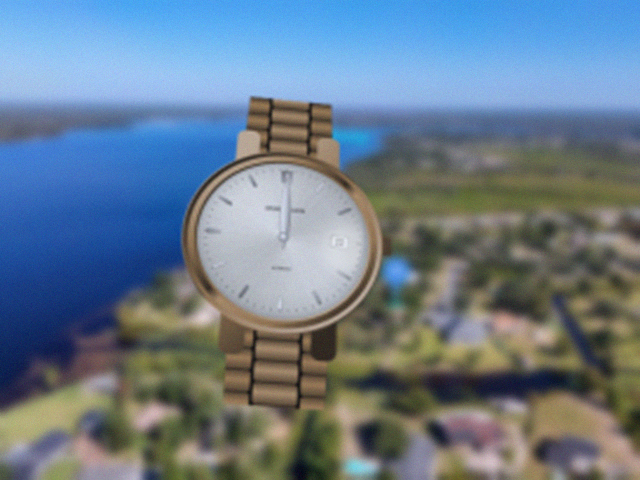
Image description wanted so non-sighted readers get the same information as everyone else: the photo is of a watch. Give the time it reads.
12:00
